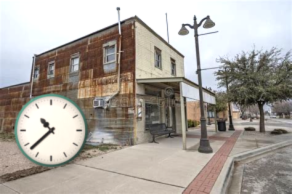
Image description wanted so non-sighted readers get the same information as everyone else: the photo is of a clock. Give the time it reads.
10:38
